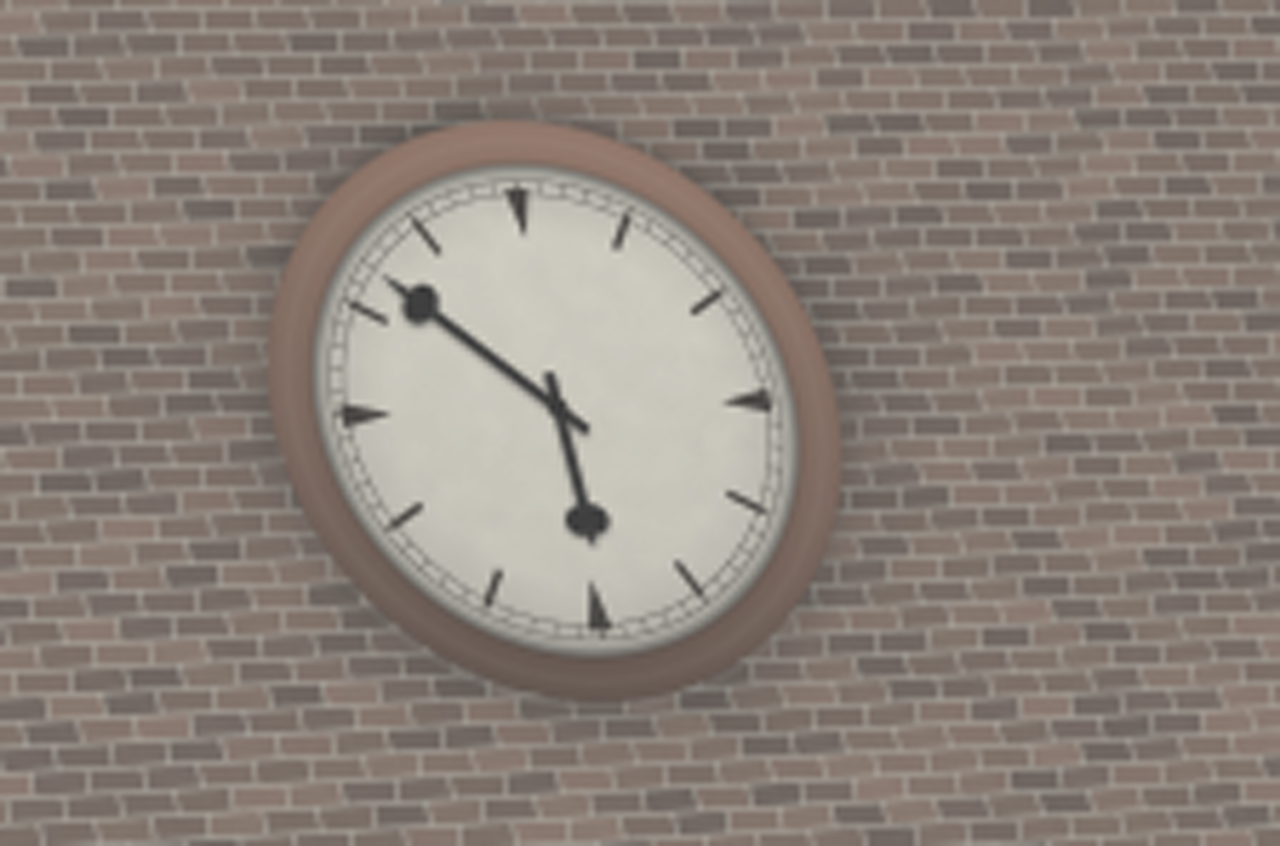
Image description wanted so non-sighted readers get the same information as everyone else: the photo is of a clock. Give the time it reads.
5:52
